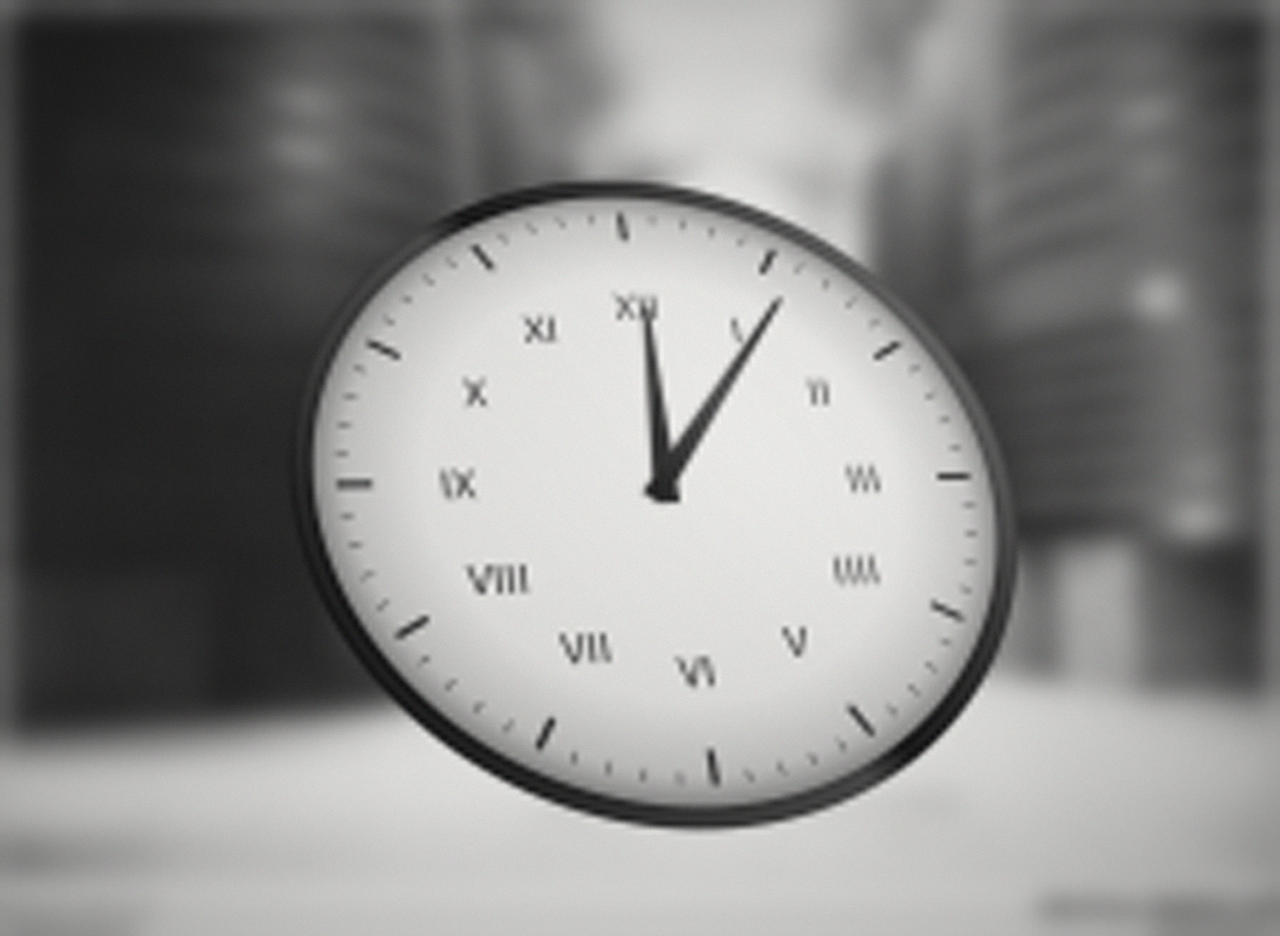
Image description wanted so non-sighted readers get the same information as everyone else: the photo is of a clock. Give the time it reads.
12:06
